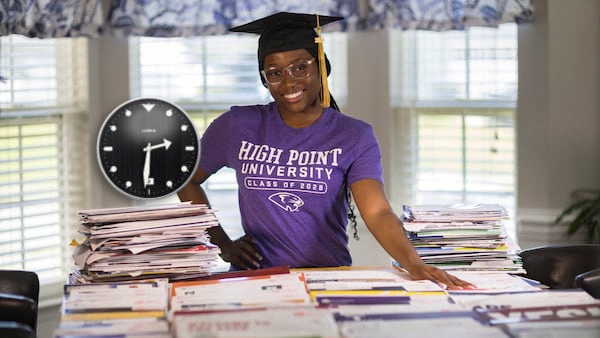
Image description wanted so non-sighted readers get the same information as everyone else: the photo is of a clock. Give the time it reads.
2:31
